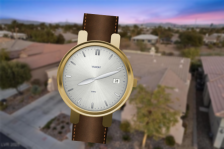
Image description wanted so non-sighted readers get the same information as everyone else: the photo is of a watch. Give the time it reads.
8:11
